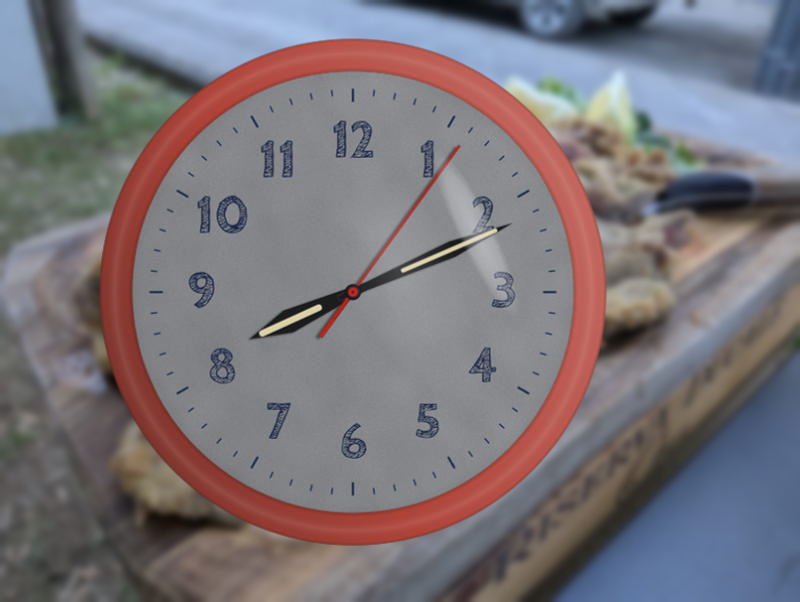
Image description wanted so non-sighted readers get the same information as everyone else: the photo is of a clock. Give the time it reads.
8:11:06
